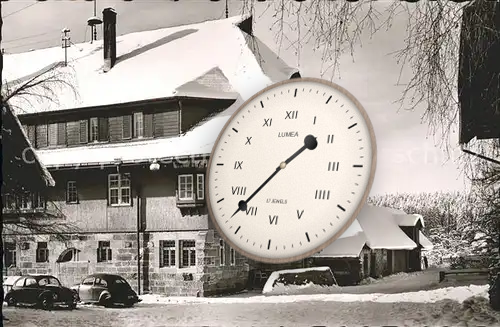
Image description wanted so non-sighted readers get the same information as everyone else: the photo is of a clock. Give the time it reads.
1:37
